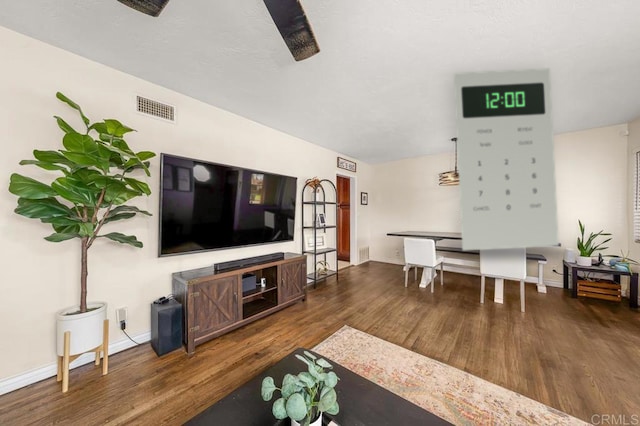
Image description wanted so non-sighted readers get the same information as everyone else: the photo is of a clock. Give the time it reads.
12:00
